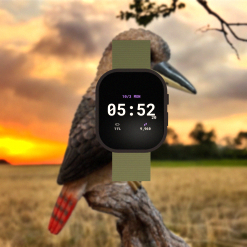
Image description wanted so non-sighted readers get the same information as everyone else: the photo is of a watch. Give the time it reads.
5:52
